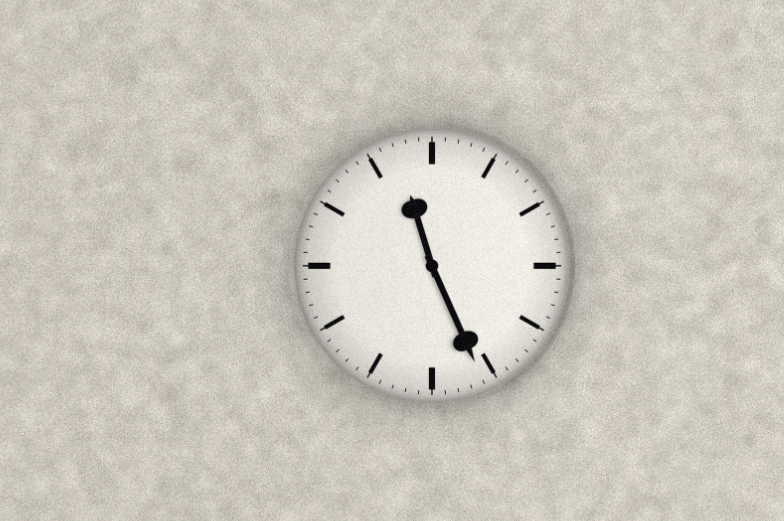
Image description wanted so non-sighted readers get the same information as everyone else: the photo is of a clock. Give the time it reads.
11:26
